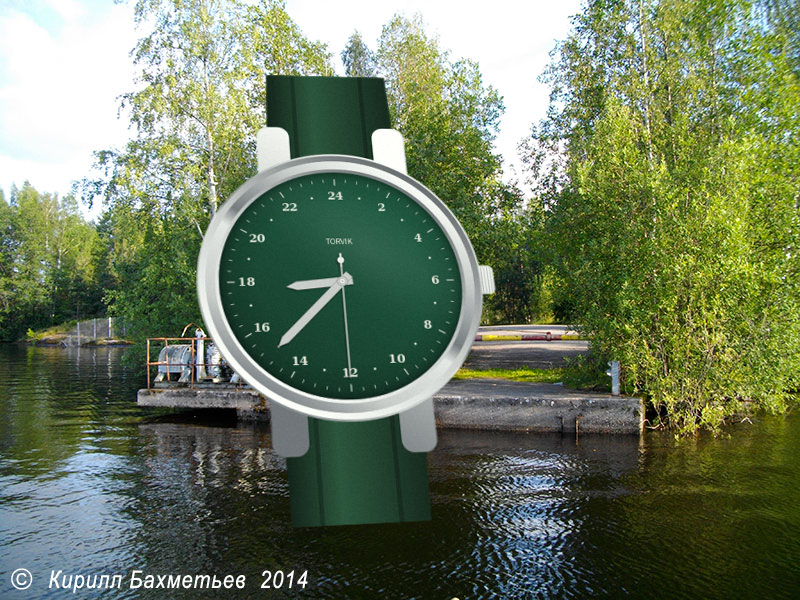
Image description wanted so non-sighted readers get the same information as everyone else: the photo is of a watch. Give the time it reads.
17:37:30
